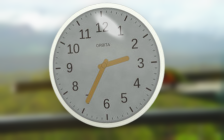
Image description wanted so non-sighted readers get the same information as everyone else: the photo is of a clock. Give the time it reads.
2:35
